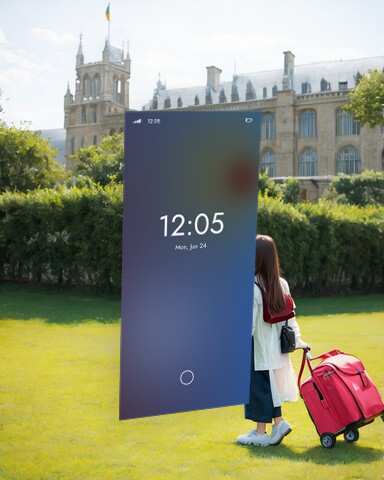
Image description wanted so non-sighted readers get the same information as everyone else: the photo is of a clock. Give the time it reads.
12:05
